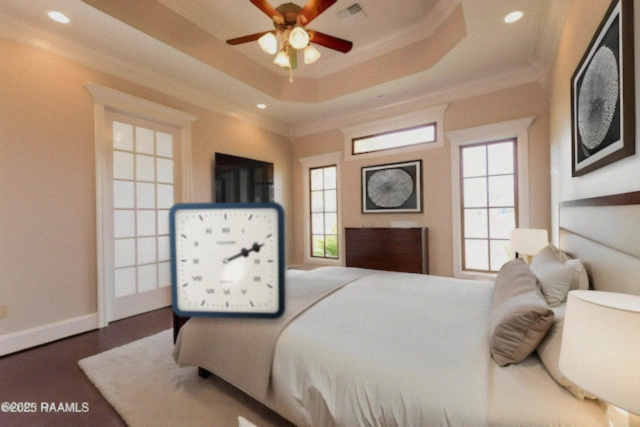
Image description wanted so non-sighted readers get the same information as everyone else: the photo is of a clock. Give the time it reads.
2:11
